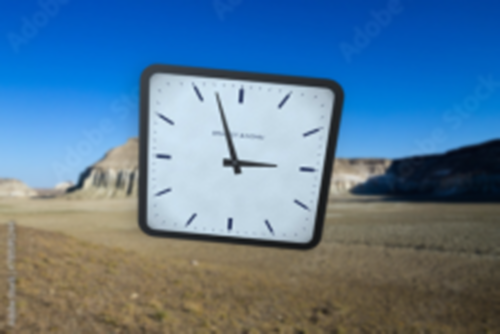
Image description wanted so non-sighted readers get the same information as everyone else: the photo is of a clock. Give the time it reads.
2:57
